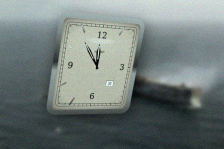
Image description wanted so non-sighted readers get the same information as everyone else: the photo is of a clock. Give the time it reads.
11:54
